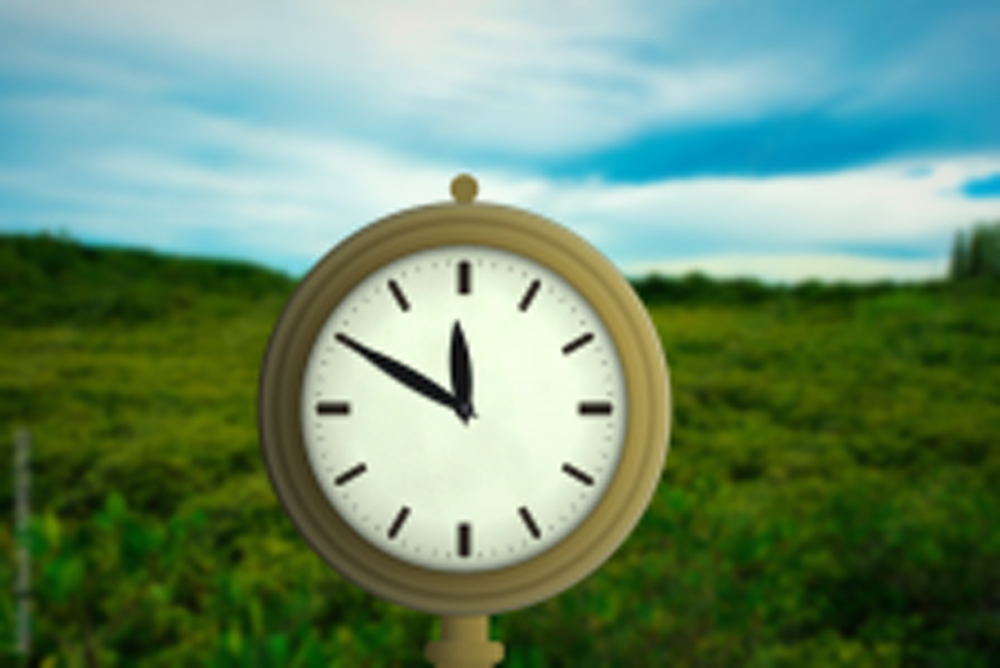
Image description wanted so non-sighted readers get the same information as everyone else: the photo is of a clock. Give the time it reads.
11:50
